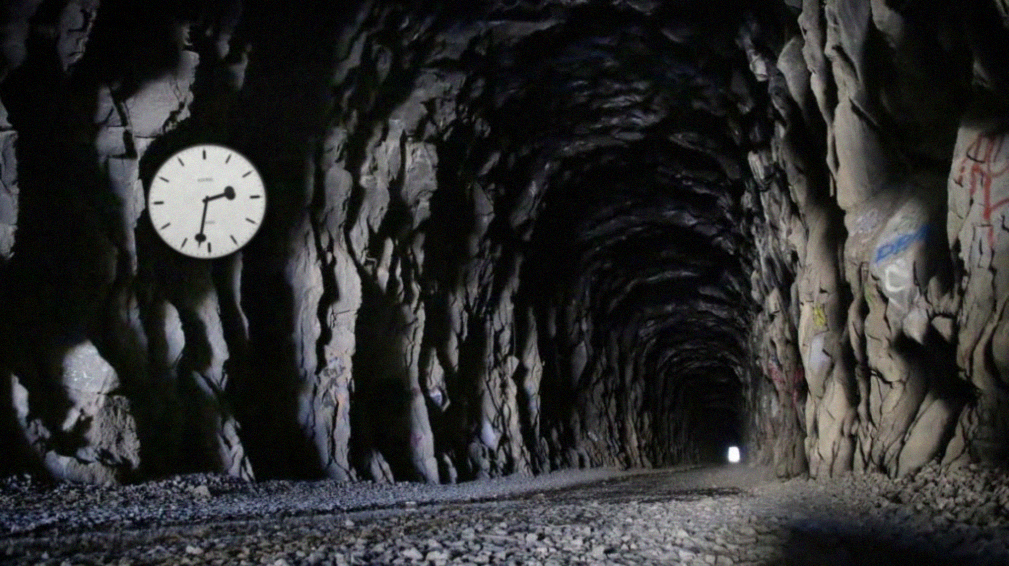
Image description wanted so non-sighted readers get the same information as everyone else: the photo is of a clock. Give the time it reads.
2:32
